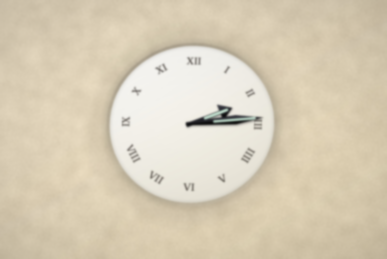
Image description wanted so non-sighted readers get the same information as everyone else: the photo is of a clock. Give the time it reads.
2:14
